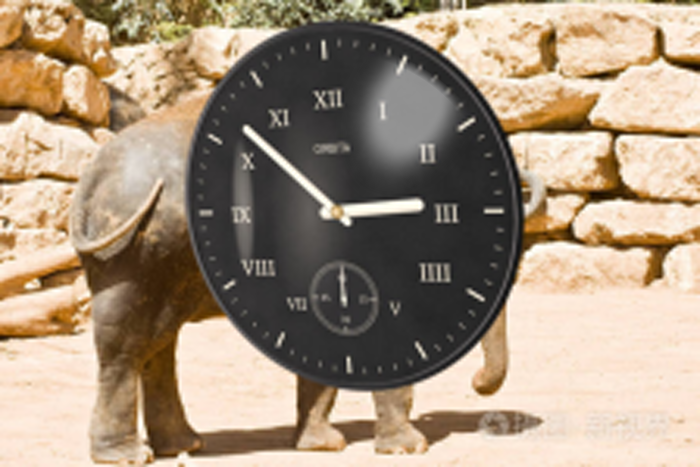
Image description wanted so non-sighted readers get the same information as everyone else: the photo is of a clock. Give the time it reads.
2:52
